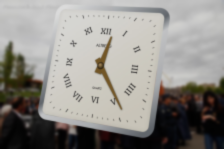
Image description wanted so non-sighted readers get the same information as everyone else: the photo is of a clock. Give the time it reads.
12:24
